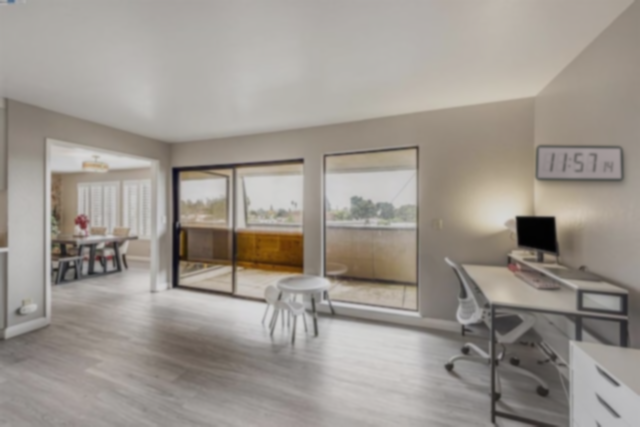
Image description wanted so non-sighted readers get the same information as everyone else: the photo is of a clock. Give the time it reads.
11:57
